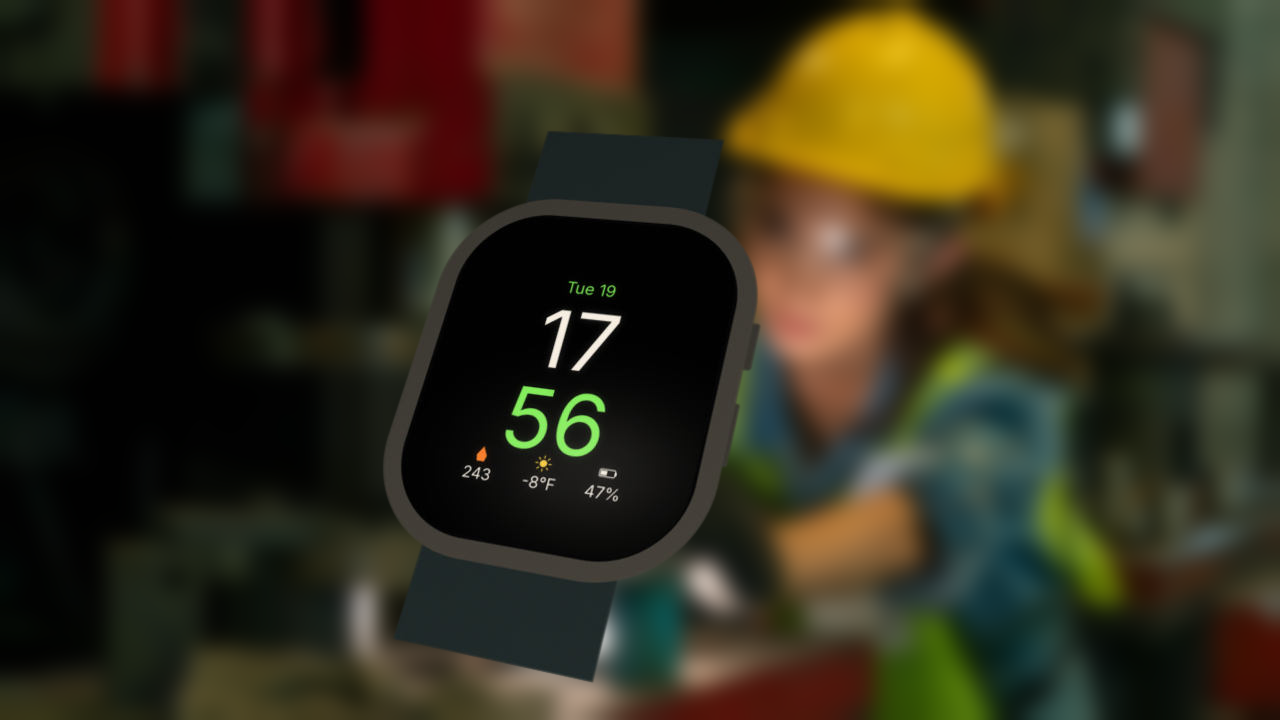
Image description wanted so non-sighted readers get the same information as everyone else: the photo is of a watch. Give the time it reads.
17:56
